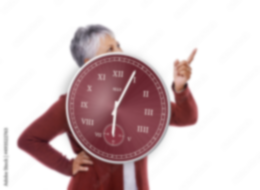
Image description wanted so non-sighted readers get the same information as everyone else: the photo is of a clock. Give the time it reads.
6:04
